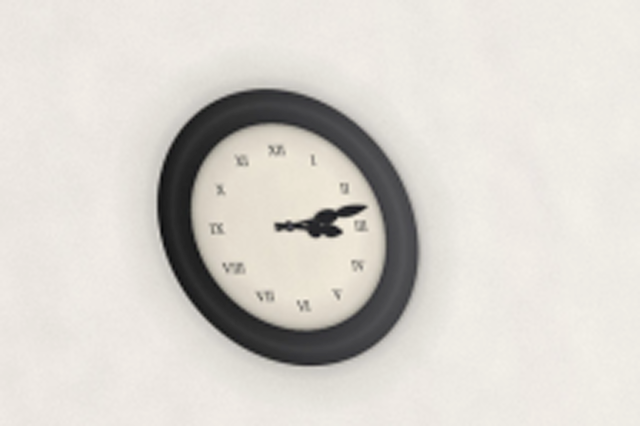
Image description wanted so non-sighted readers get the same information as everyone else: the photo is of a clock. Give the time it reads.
3:13
